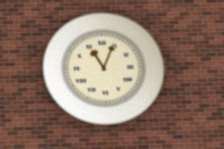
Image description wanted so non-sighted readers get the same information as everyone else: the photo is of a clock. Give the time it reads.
11:04
